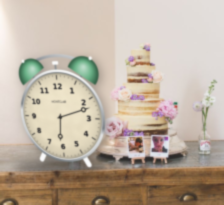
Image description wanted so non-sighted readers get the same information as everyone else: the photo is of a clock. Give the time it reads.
6:12
